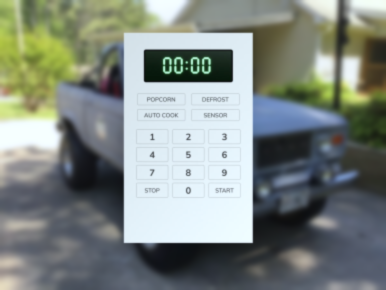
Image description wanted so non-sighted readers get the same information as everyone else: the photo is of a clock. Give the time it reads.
0:00
